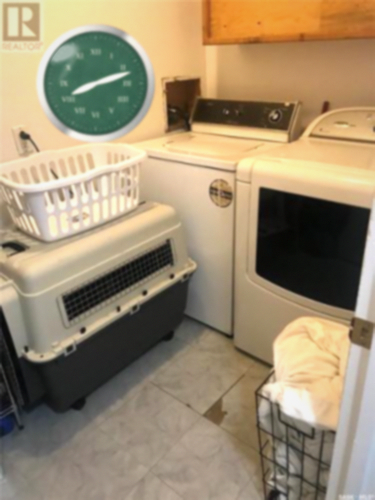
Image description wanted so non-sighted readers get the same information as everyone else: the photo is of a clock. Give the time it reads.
8:12
